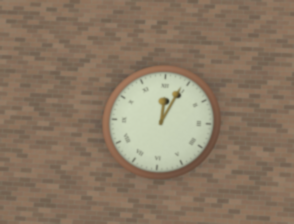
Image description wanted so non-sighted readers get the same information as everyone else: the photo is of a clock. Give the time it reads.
12:04
